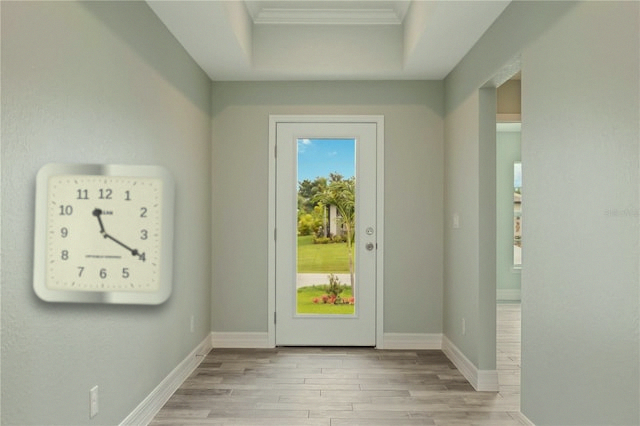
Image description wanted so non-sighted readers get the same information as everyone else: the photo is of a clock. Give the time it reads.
11:20
